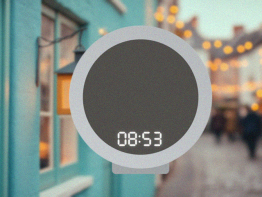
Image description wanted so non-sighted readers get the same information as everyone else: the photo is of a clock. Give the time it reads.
8:53
